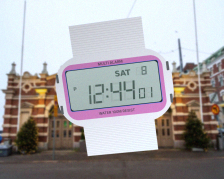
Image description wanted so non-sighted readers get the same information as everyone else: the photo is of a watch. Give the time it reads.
12:44:01
